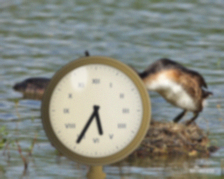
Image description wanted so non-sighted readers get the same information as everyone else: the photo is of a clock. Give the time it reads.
5:35
